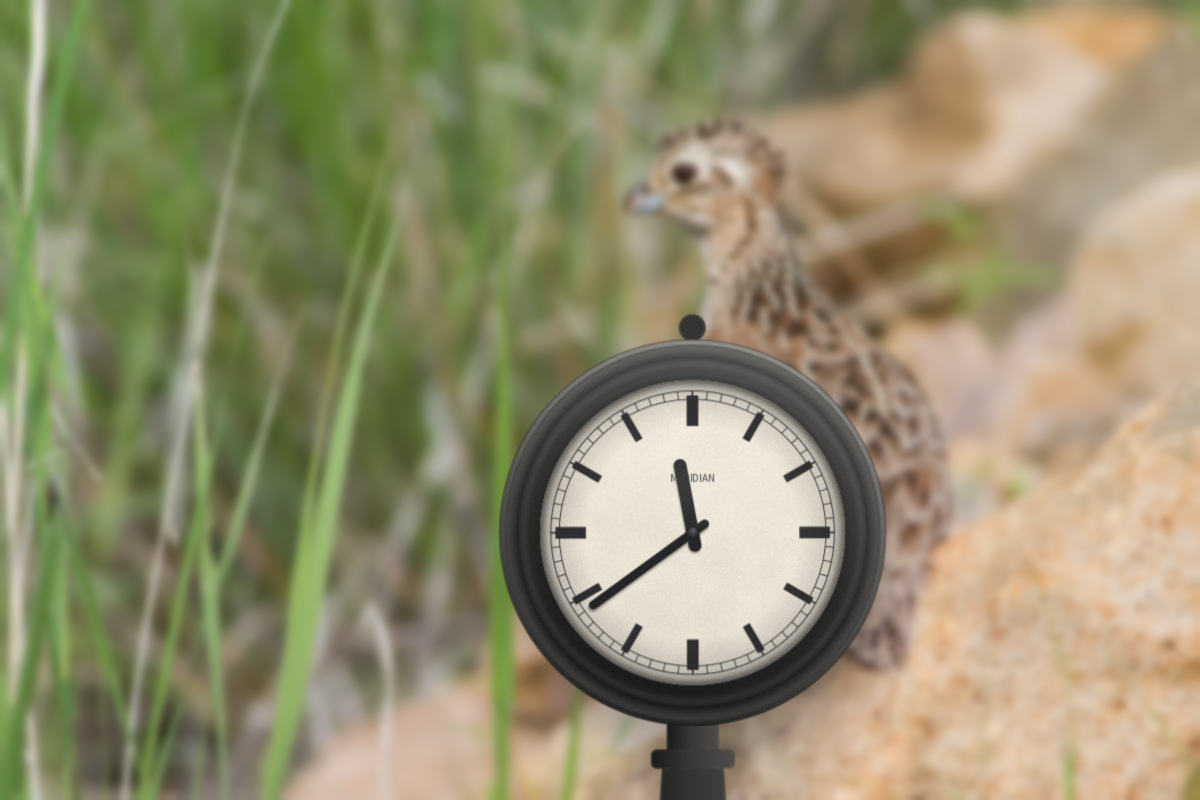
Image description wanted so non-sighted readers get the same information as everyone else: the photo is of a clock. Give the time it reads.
11:39
